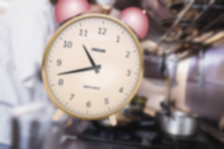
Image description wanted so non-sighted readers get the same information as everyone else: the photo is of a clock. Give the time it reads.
10:42
